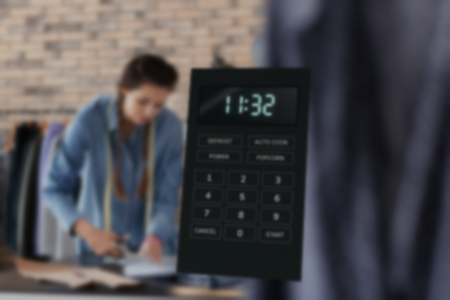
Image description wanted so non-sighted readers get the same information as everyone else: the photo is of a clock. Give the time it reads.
11:32
